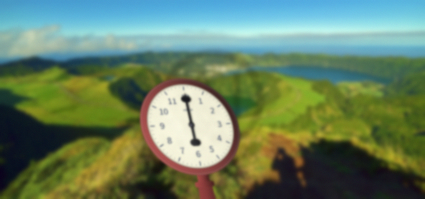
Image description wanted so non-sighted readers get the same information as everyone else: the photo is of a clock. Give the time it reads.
6:00
